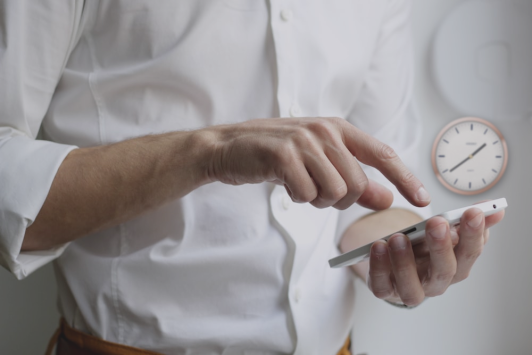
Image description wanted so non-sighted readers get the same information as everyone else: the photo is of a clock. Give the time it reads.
1:39
